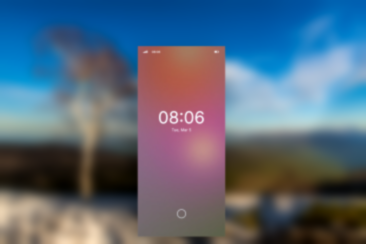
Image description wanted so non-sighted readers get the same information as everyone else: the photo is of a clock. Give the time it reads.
8:06
